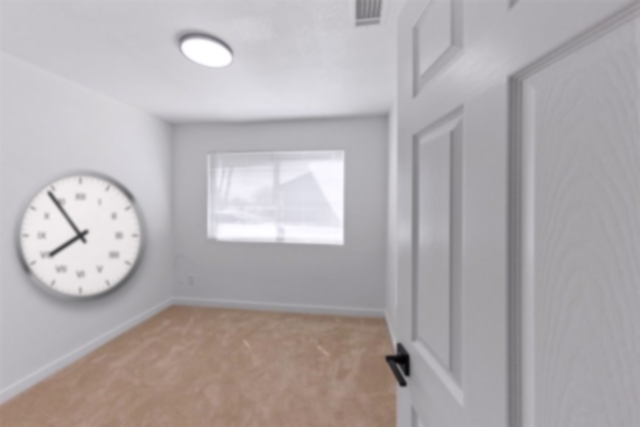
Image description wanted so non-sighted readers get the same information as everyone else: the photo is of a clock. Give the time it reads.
7:54
